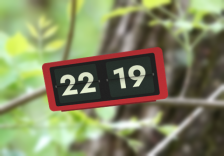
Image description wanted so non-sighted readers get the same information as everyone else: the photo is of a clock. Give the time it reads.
22:19
